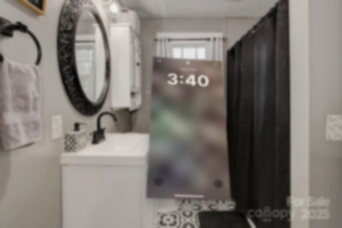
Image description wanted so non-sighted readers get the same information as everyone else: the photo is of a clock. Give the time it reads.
3:40
